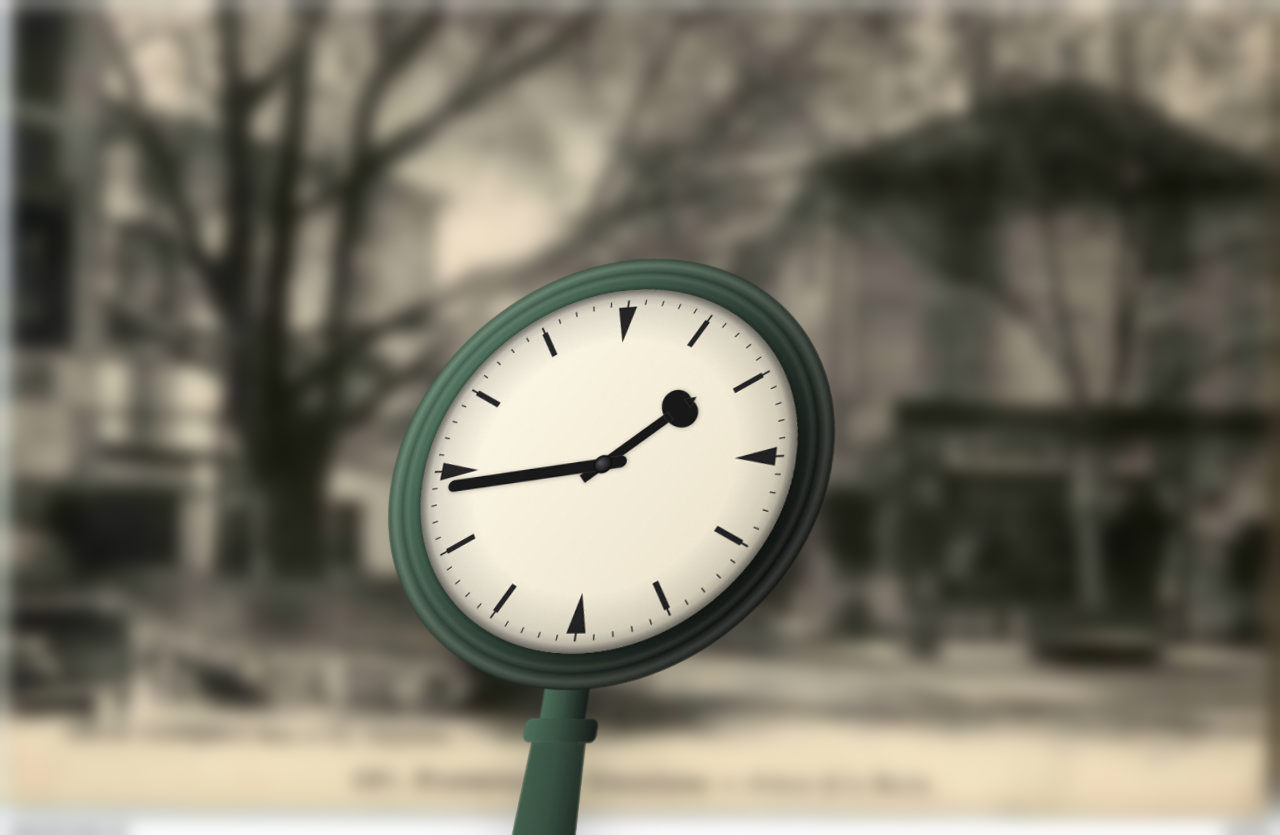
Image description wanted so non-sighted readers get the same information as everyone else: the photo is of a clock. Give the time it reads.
1:44
